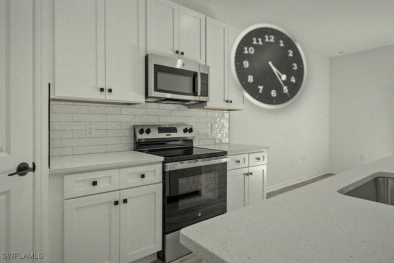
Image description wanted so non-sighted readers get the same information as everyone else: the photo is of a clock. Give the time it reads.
4:25
